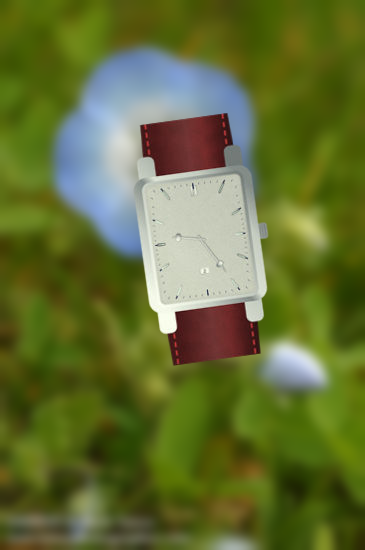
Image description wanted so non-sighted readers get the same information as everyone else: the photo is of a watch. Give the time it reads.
9:25
